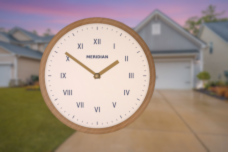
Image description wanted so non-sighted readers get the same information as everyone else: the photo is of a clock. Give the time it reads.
1:51
